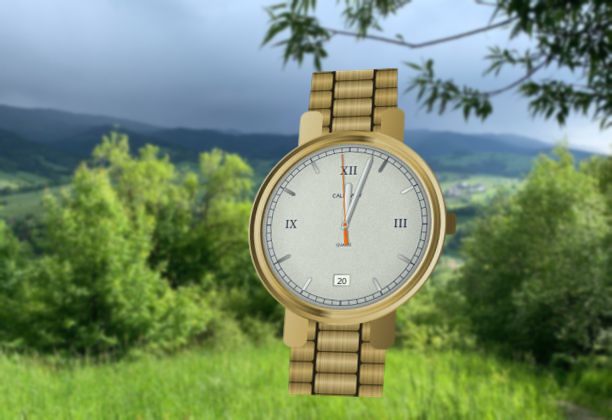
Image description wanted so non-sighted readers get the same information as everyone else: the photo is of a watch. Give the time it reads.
12:02:59
